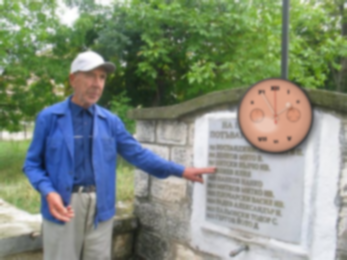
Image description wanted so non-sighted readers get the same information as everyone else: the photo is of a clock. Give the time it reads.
1:55
